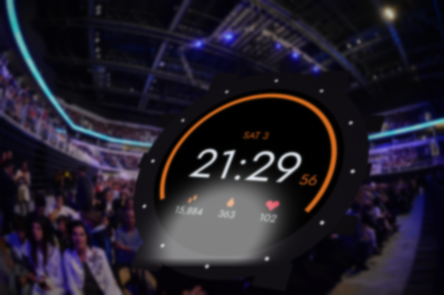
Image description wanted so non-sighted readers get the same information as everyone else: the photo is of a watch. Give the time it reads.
21:29:56
